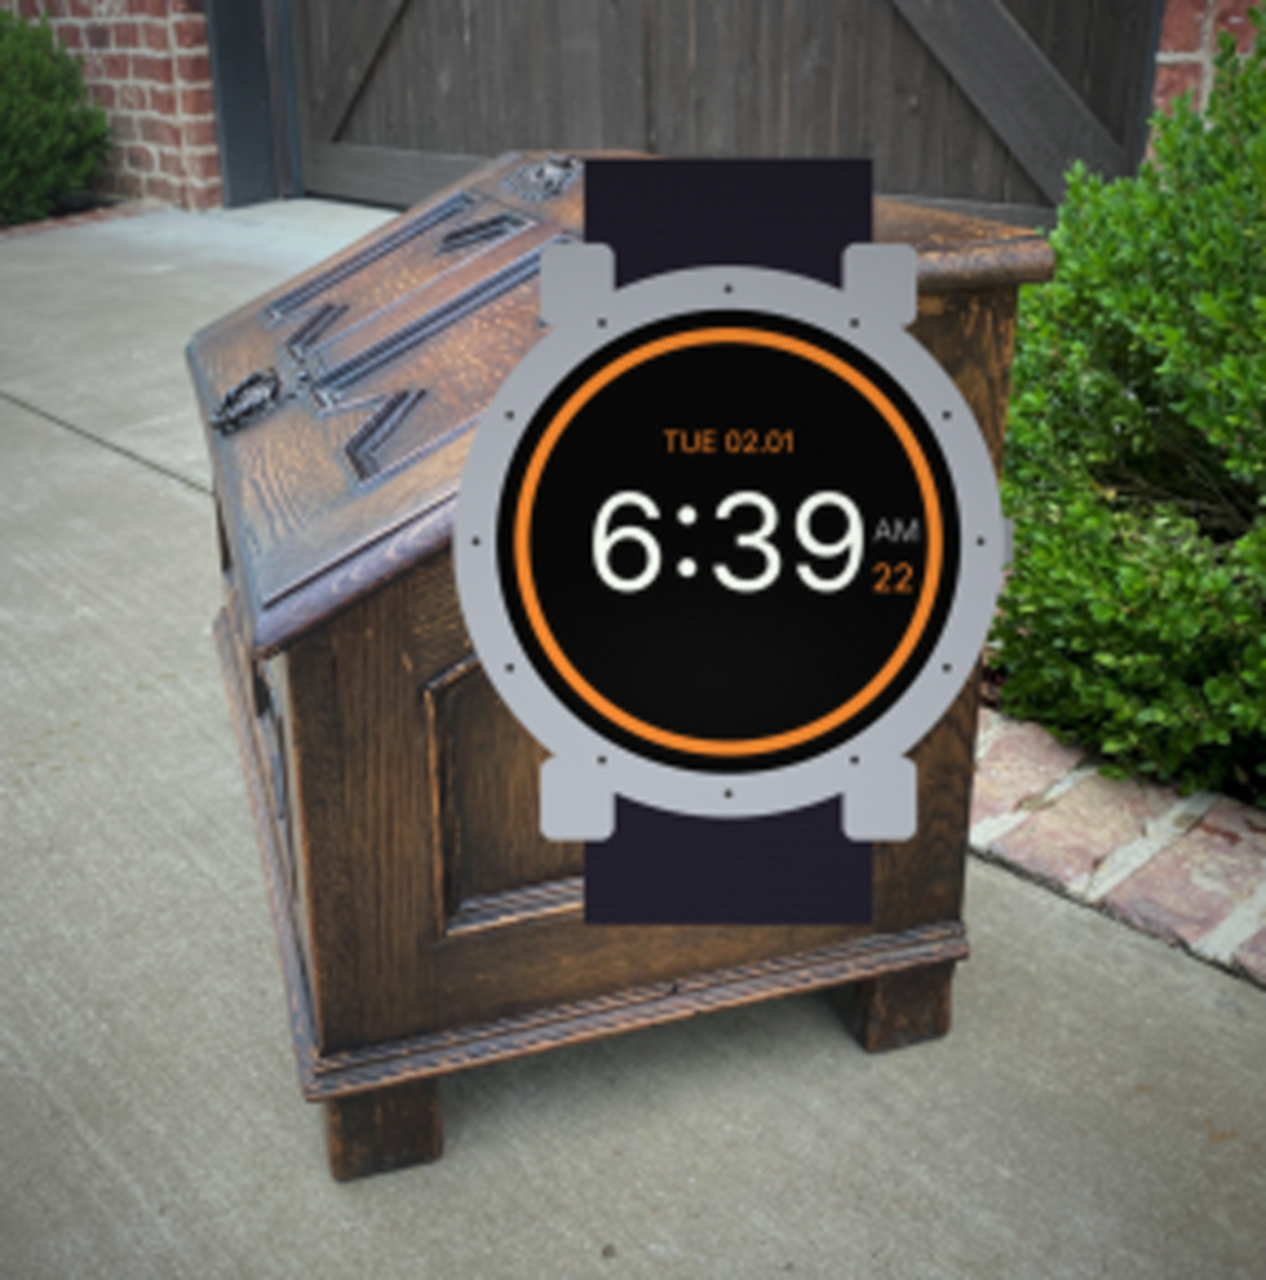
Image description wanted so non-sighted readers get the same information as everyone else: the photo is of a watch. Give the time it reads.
6:39:22
